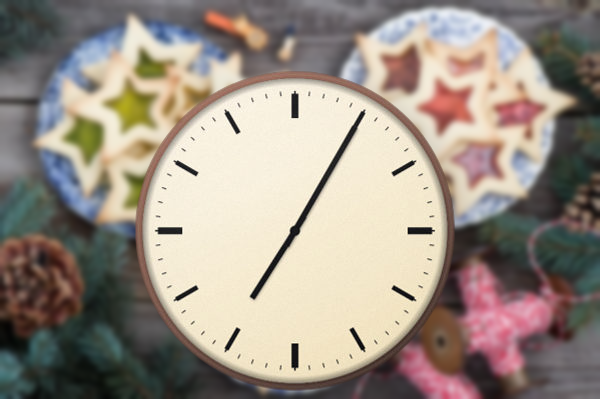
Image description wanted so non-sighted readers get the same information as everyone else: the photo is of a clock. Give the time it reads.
7:05
